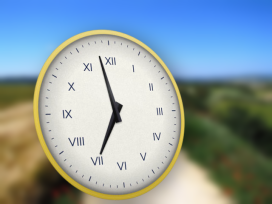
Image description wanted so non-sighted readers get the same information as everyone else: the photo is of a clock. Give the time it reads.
6:58
